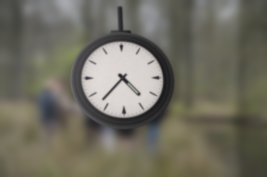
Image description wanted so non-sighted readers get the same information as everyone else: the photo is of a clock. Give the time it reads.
4:37
